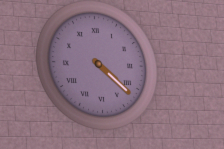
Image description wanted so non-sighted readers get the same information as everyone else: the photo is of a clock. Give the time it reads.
4:22
